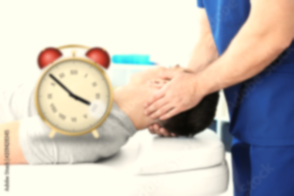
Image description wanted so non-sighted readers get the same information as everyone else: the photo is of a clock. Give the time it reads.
3:52
